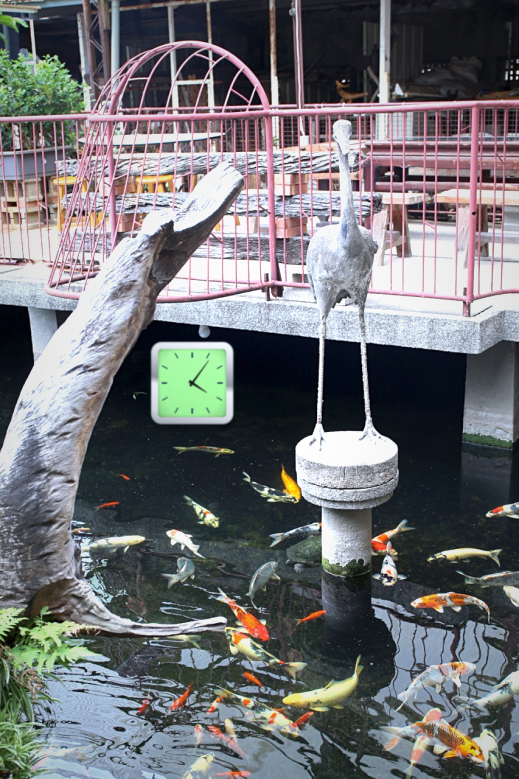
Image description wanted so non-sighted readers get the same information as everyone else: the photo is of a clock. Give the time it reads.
4:06
